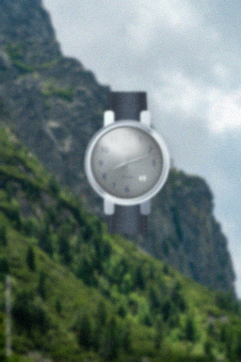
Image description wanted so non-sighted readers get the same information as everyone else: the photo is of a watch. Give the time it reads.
8:12
